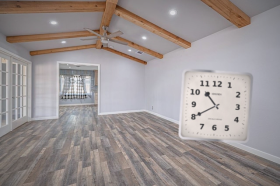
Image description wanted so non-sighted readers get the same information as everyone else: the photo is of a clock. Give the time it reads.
10:40
